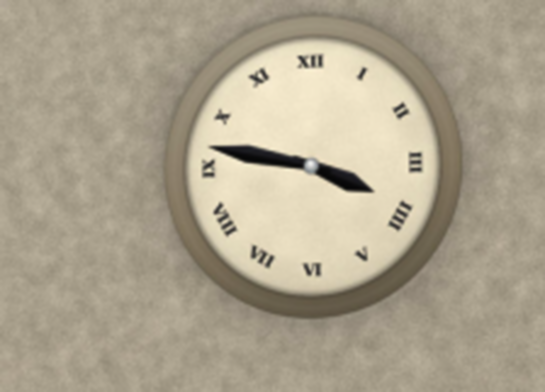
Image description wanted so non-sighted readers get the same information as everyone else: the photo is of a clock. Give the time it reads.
3:47
